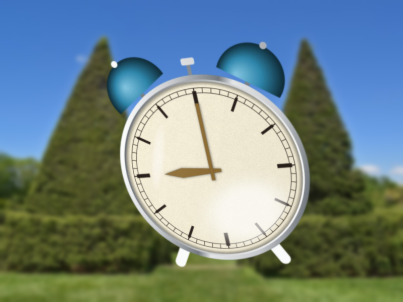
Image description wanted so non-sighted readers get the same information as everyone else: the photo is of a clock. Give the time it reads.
9:00
